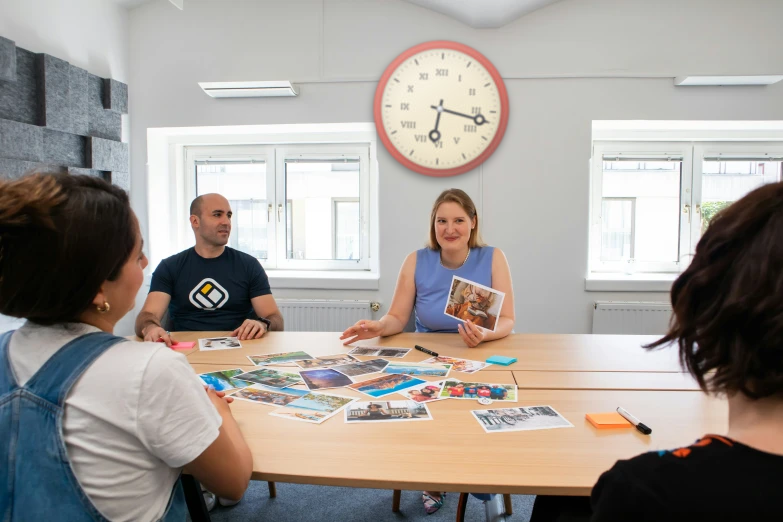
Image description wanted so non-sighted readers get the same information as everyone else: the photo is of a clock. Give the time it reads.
6:17
